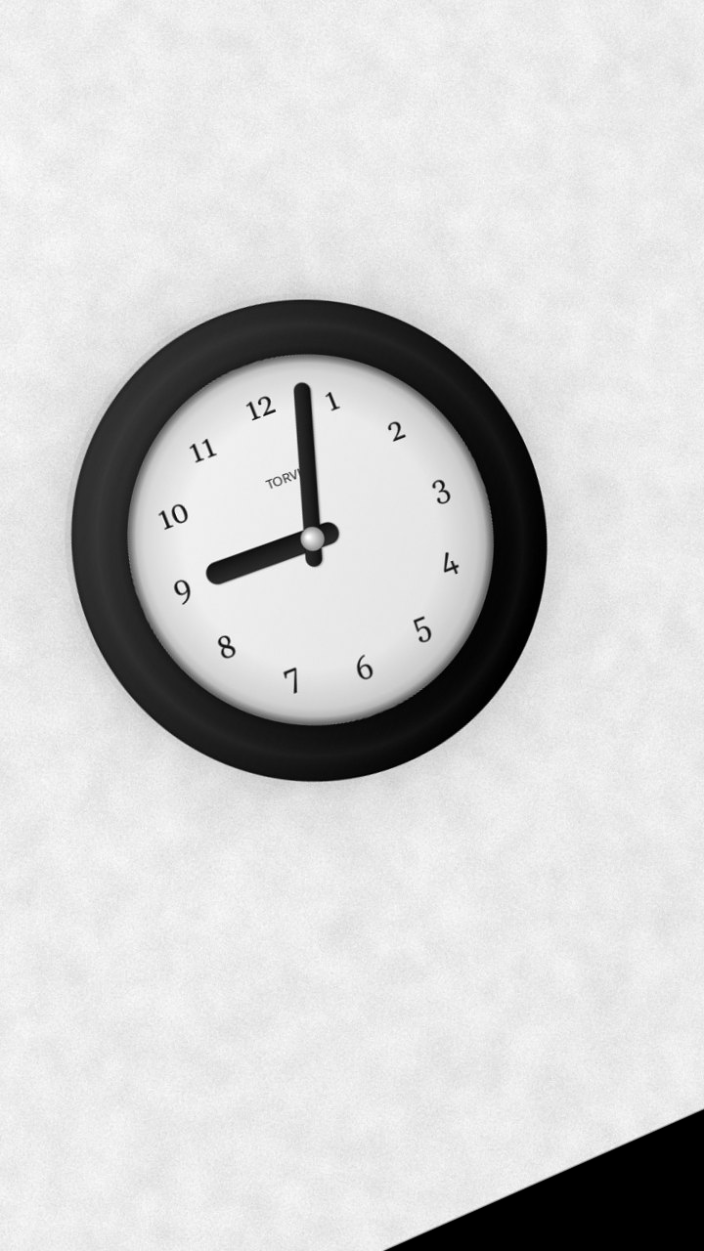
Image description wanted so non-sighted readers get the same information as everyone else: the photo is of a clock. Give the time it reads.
9:03
